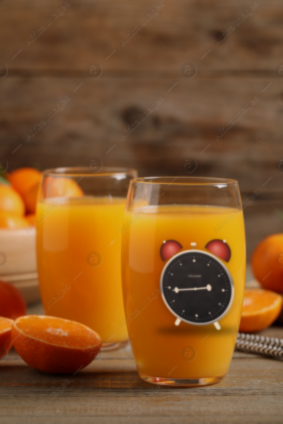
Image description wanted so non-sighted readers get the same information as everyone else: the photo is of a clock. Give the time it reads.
2:44
